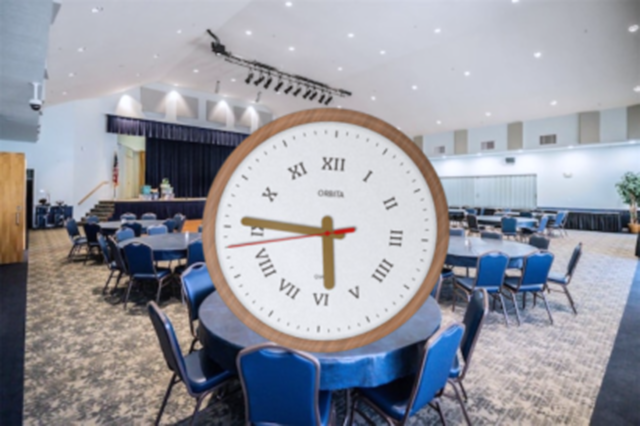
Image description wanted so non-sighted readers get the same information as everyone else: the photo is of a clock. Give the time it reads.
5:45:43
